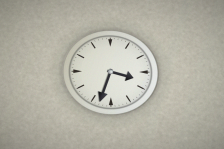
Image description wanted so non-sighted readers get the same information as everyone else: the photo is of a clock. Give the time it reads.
3:33
